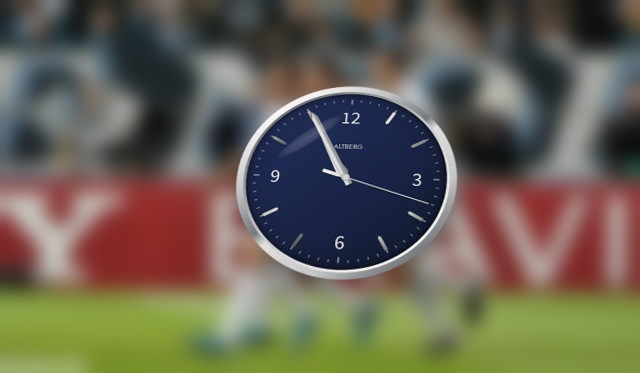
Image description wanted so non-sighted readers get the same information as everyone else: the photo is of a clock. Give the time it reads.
10:55:18
